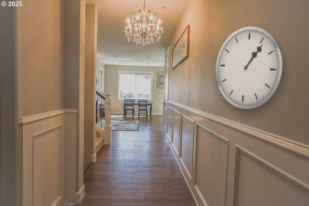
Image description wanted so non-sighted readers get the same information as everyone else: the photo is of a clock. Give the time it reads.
1:06
